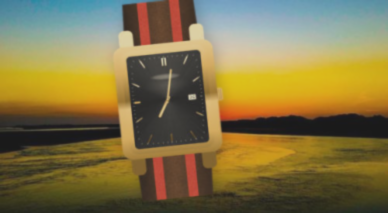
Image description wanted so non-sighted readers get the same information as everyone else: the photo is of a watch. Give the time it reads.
7:02
